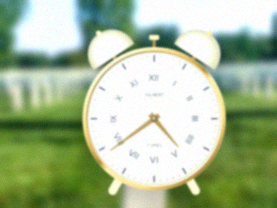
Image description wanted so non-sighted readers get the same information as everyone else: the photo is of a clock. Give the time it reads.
4:39
